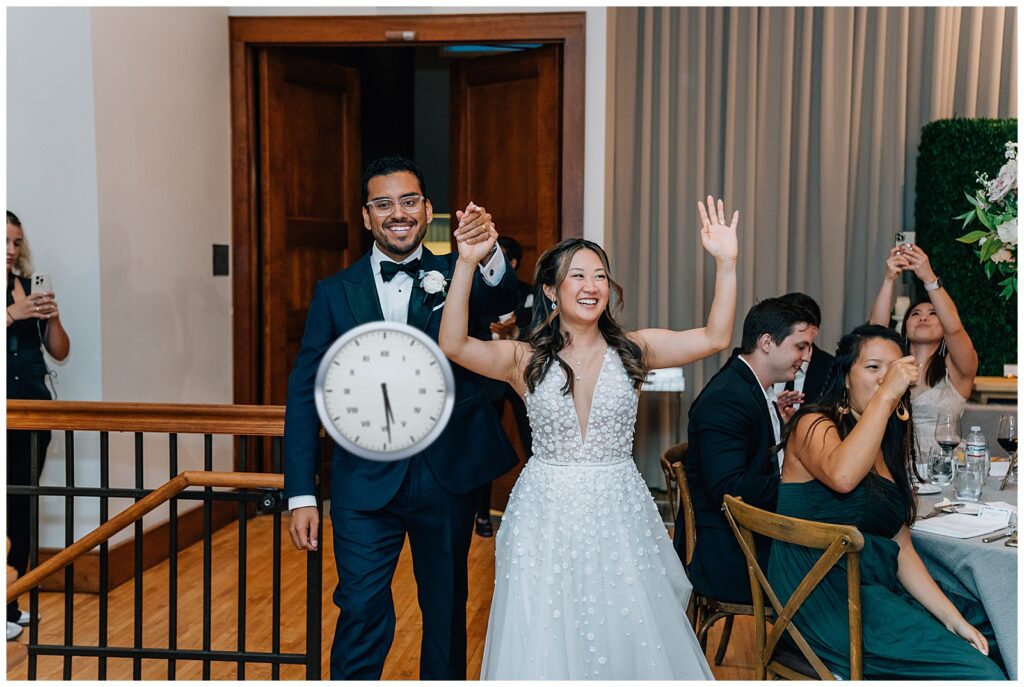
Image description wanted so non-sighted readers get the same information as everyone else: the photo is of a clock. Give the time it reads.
5:29
